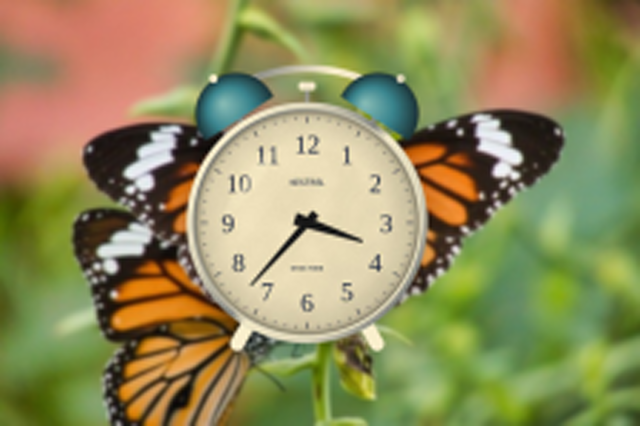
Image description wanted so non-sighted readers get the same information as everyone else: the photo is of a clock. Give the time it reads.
3:37
